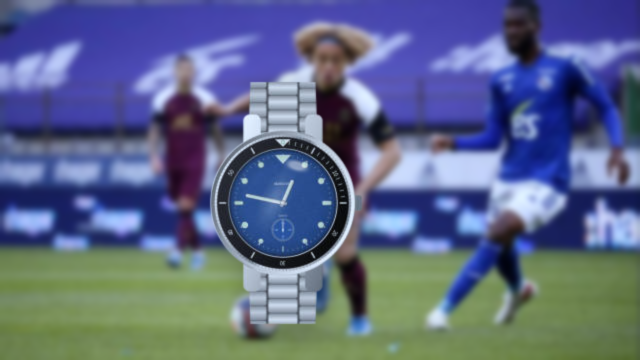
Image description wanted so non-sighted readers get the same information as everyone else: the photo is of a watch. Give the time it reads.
12:47
